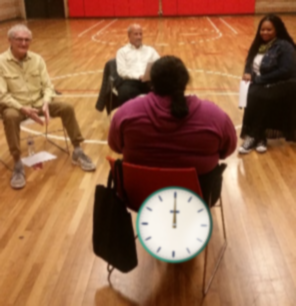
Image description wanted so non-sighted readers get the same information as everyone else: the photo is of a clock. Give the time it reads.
12:00
